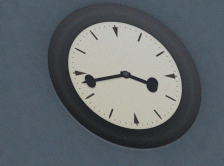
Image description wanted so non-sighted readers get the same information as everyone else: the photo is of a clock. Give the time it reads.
3:43
